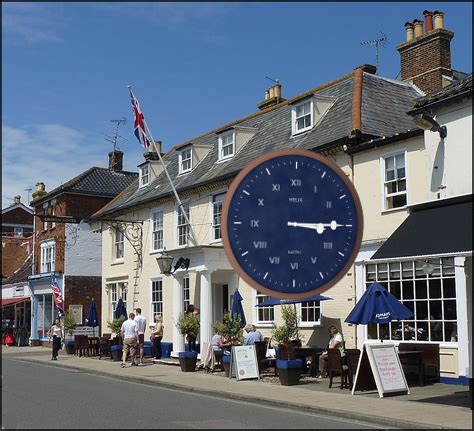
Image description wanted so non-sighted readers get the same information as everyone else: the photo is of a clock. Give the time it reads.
3:15
